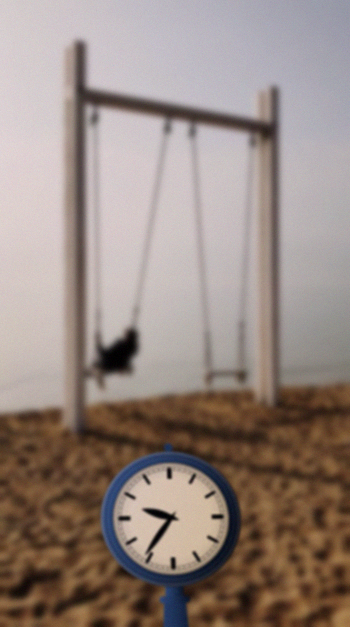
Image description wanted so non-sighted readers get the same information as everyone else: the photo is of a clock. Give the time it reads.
9:36
